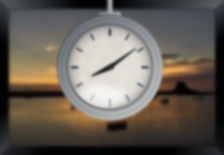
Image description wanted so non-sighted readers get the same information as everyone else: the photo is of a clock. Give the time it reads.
8:09
